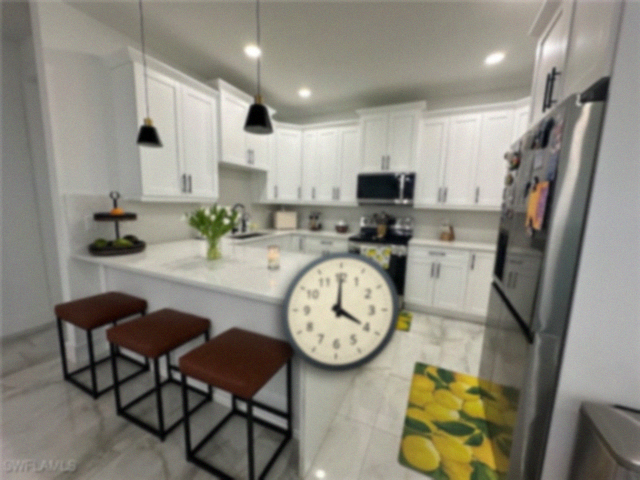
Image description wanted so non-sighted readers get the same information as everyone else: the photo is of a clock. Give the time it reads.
4:00
